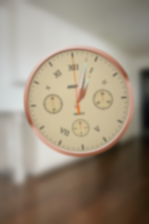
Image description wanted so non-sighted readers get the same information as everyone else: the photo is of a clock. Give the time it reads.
1:03
